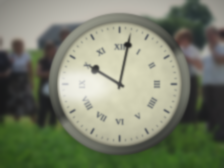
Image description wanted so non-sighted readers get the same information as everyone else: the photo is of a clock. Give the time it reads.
10:02
